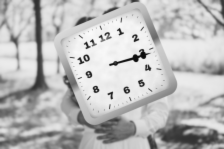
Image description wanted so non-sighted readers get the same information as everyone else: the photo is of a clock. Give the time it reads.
3:16
